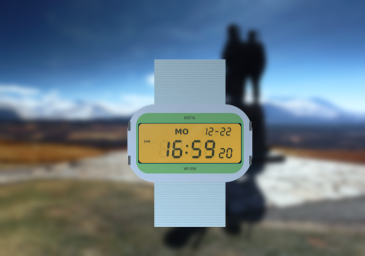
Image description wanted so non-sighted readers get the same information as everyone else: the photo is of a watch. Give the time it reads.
16:59:20
